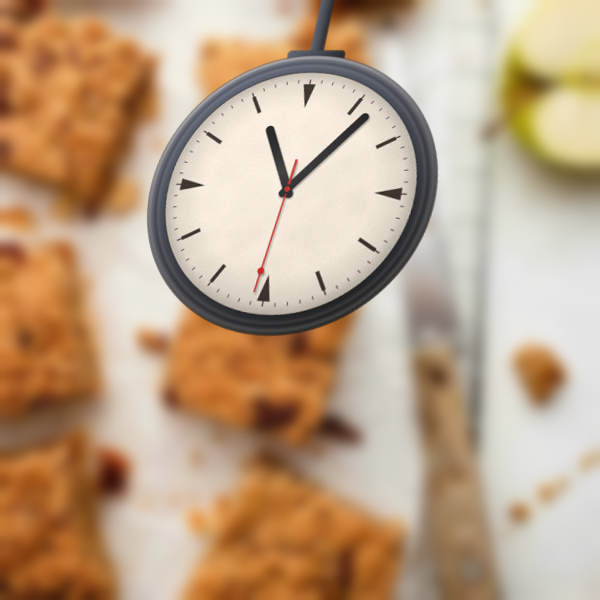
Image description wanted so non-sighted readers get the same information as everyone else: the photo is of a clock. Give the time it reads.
11:06:31
